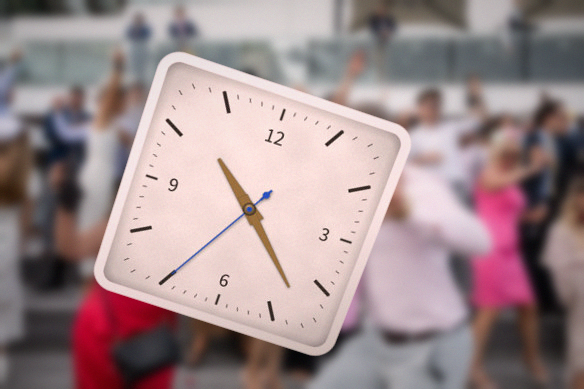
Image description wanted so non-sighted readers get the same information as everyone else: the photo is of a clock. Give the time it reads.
10:22:35
